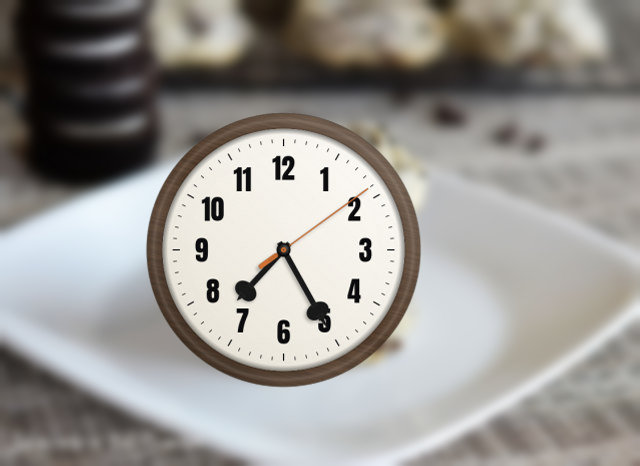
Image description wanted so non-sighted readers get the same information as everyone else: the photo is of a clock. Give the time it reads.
7:25:09
